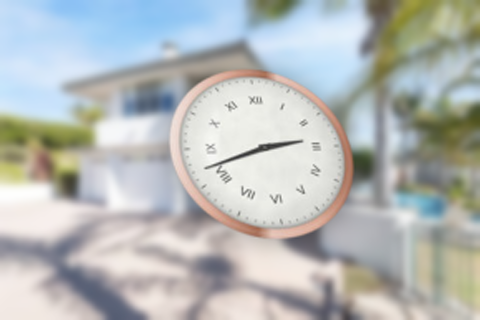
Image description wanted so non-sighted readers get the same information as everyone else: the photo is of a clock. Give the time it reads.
2:42
